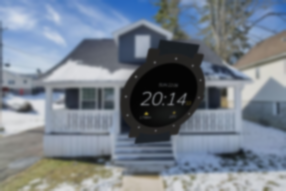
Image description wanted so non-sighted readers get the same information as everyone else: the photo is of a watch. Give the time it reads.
20:14
